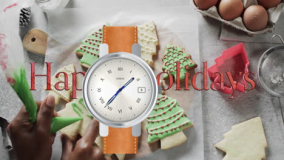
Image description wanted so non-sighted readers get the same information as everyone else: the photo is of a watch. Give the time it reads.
1:37
